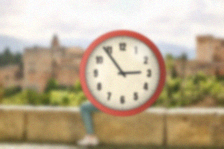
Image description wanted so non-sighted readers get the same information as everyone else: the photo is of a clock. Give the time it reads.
2:54
